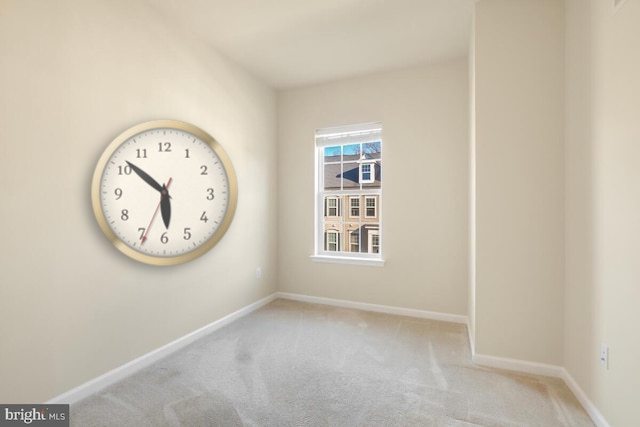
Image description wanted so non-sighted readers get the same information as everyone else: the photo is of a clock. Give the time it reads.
5:51:34
